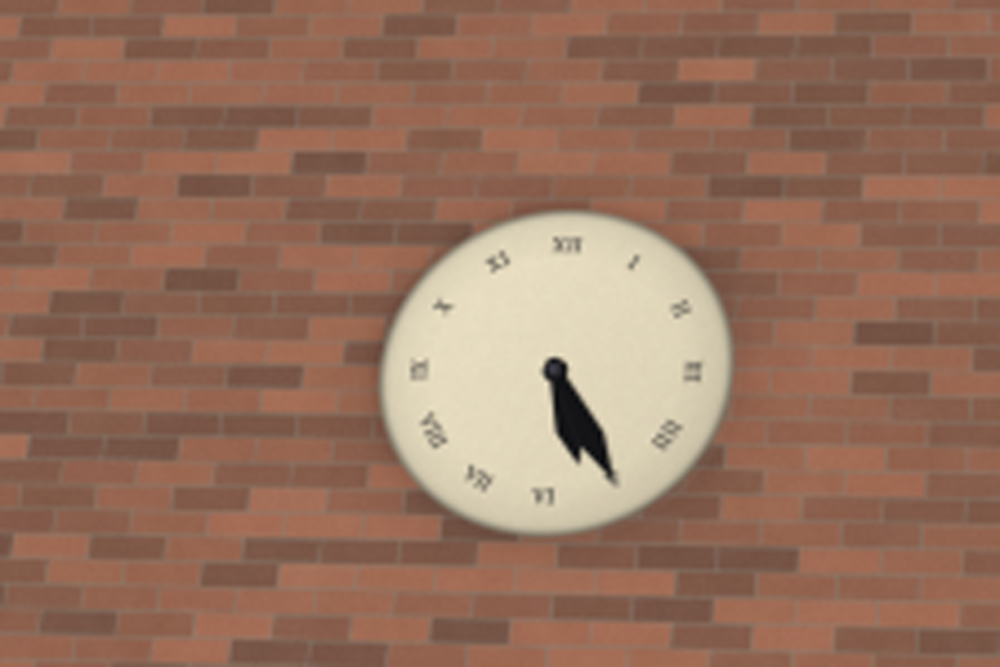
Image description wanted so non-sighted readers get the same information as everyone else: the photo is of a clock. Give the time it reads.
5:25
